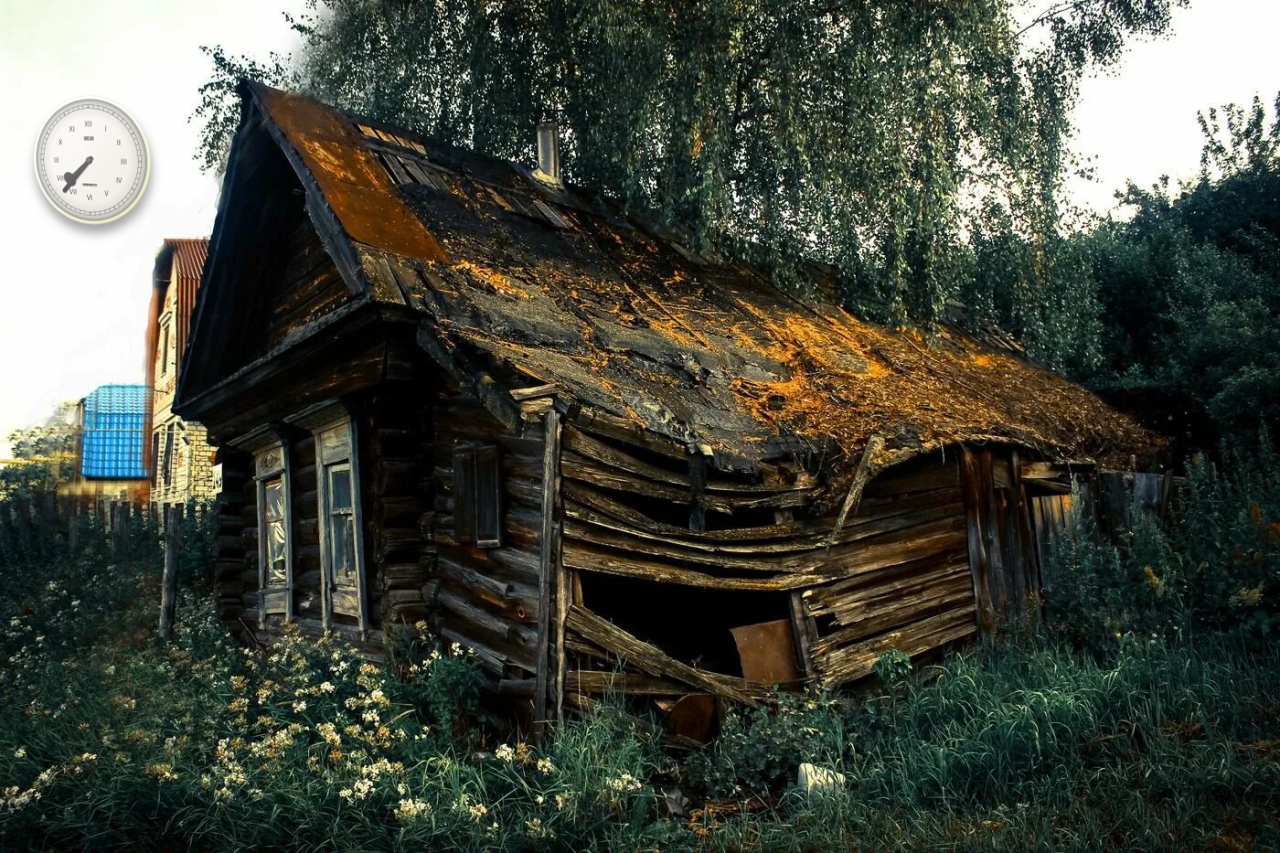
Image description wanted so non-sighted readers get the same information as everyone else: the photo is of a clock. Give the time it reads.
7:37
